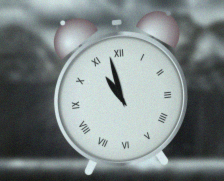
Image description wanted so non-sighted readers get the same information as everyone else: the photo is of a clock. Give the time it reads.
10:58
